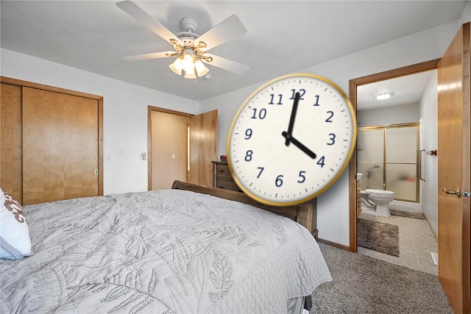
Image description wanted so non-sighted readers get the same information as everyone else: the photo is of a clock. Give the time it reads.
4:00
